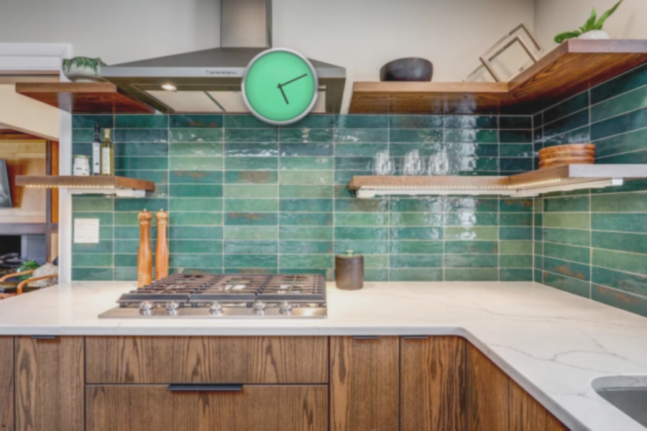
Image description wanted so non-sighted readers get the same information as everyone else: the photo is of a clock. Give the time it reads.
5:11
